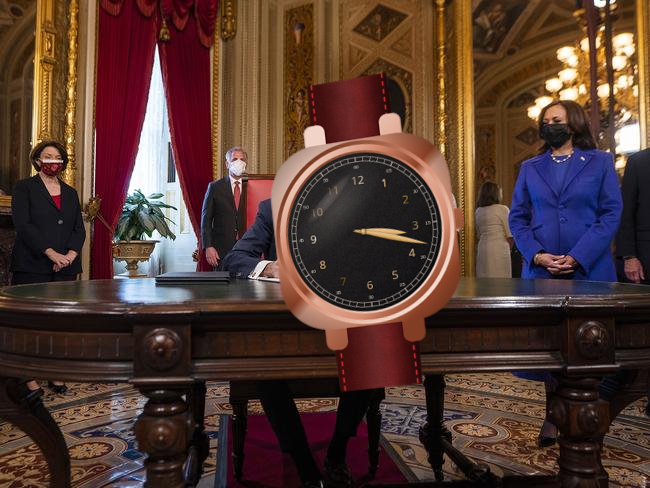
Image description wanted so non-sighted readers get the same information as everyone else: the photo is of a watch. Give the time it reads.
3:18
